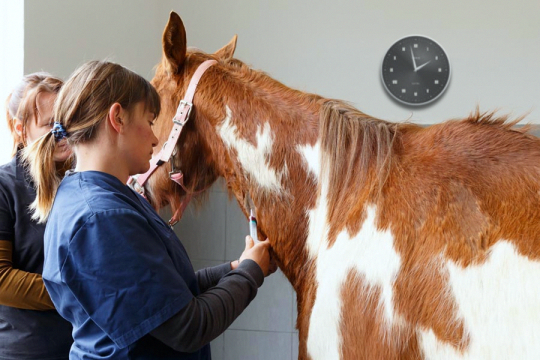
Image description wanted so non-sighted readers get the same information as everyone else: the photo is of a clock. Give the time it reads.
1:58
